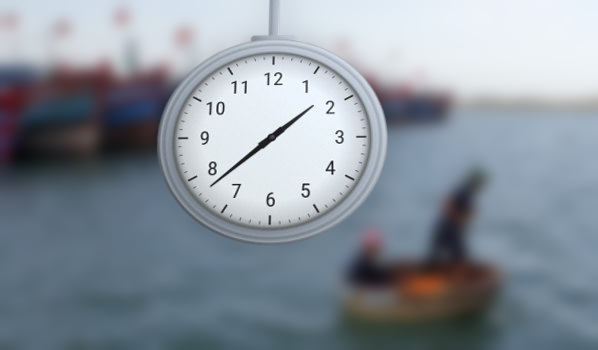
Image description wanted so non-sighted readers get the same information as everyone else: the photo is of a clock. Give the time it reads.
1:38
